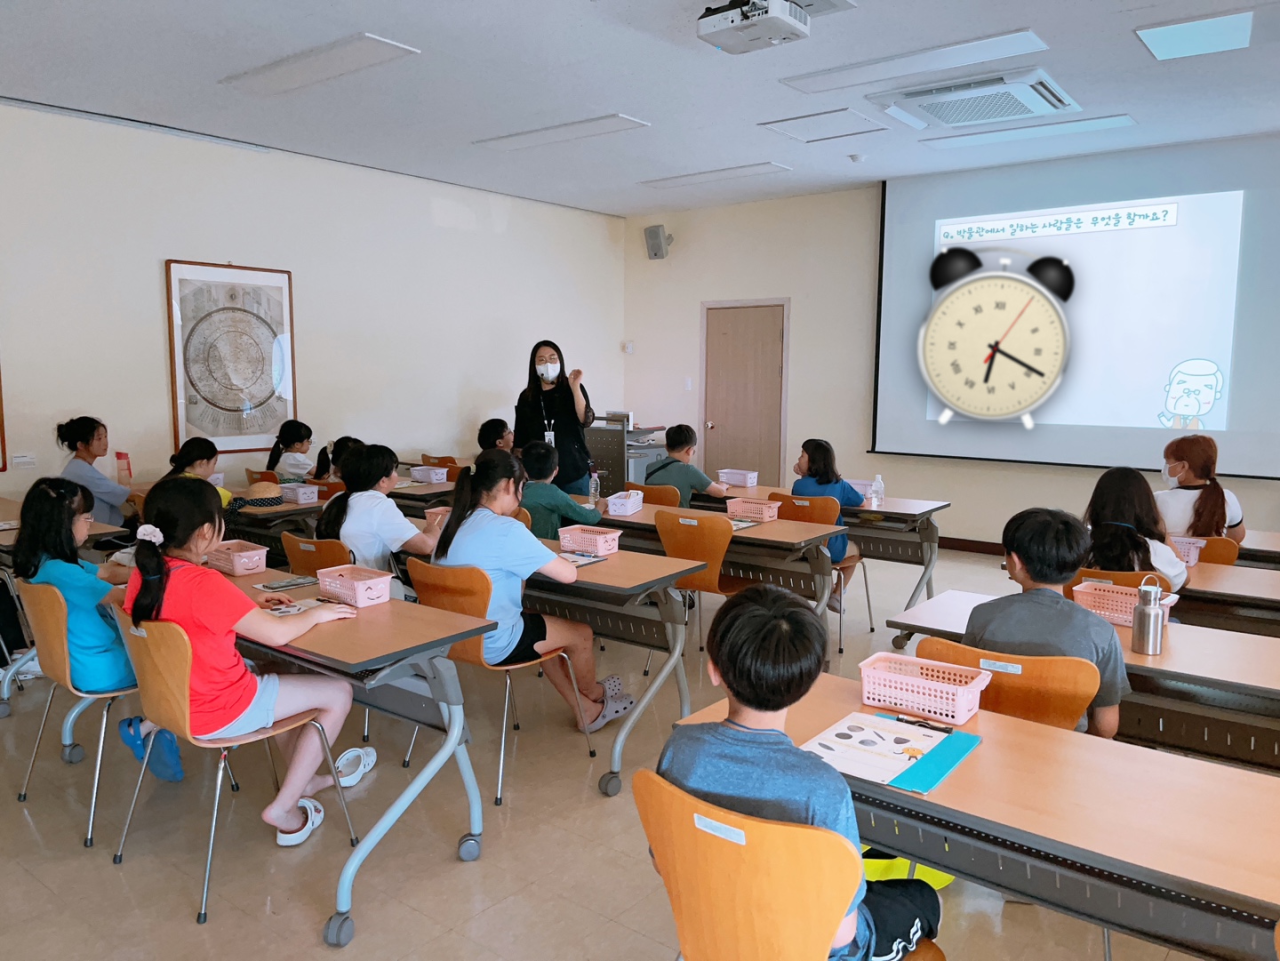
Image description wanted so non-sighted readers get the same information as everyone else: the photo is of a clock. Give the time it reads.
6:19:05
